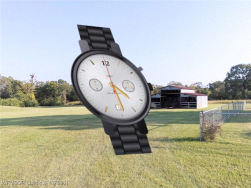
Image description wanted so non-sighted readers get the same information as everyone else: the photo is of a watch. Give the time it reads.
4:29
